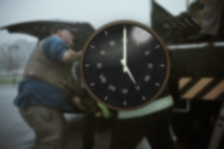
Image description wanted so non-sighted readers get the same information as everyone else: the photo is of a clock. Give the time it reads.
5:00
